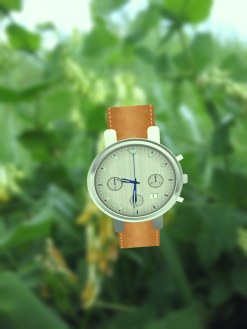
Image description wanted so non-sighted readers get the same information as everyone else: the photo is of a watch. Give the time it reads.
9:31
